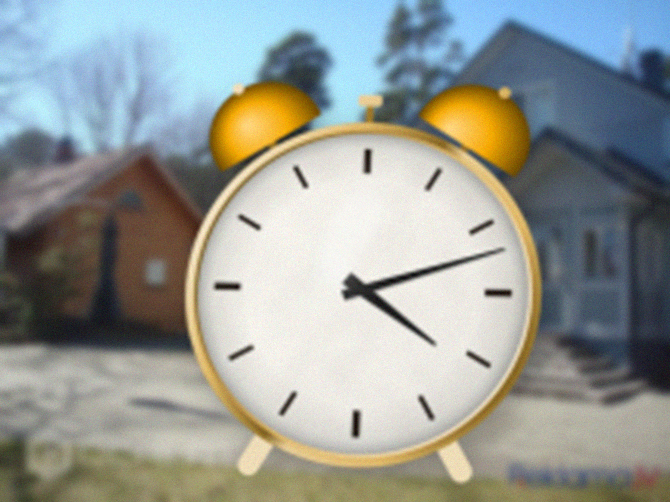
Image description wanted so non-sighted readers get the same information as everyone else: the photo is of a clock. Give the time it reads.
4:12
